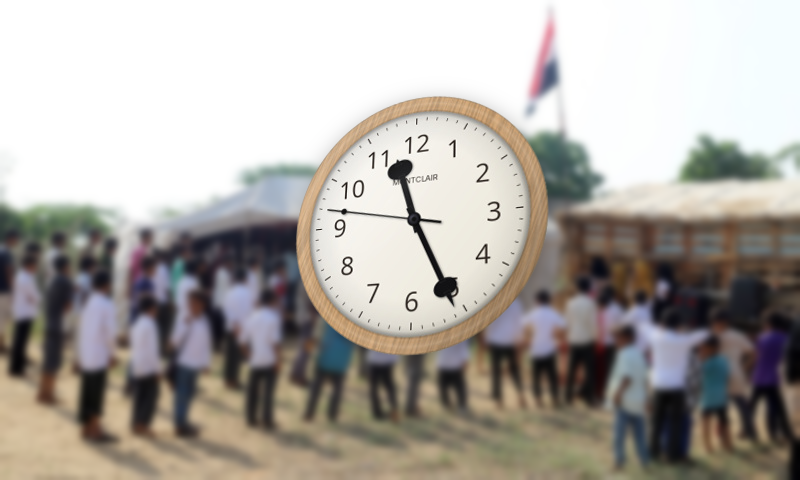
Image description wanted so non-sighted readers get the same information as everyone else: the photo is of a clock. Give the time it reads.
11:25:47
